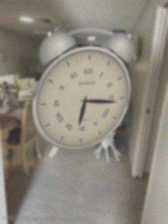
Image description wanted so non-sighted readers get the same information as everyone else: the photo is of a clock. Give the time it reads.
6:16
